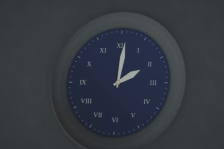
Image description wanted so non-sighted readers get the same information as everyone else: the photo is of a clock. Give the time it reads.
2:01
